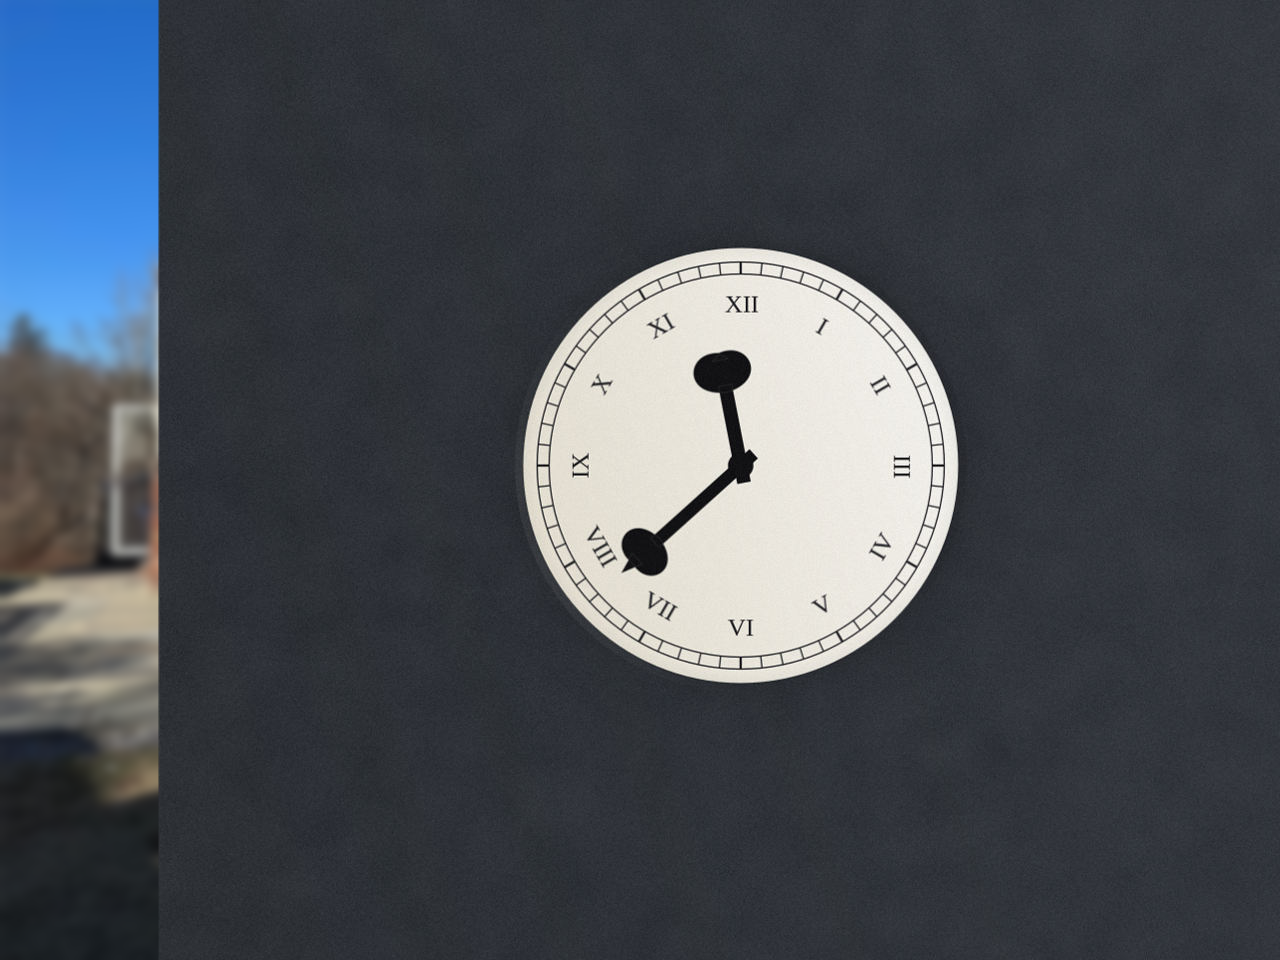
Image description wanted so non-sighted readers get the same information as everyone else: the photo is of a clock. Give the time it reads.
11:38
